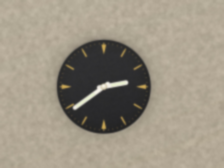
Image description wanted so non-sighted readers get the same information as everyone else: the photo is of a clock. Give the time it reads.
2:39
